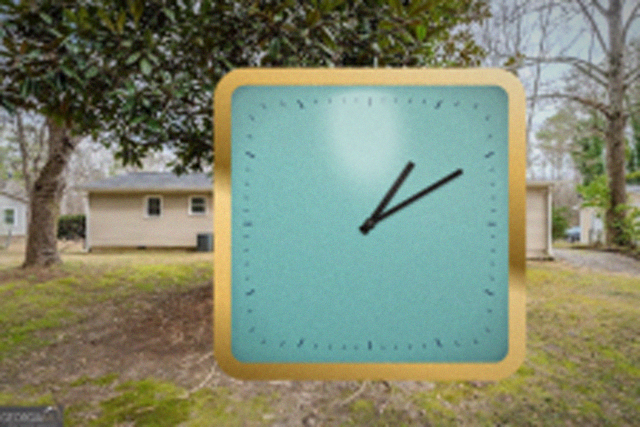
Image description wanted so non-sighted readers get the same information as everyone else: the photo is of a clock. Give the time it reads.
1:10
